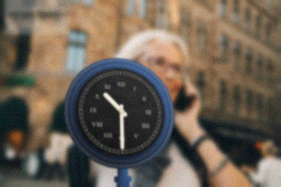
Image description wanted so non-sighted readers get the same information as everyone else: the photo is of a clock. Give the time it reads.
10:30
